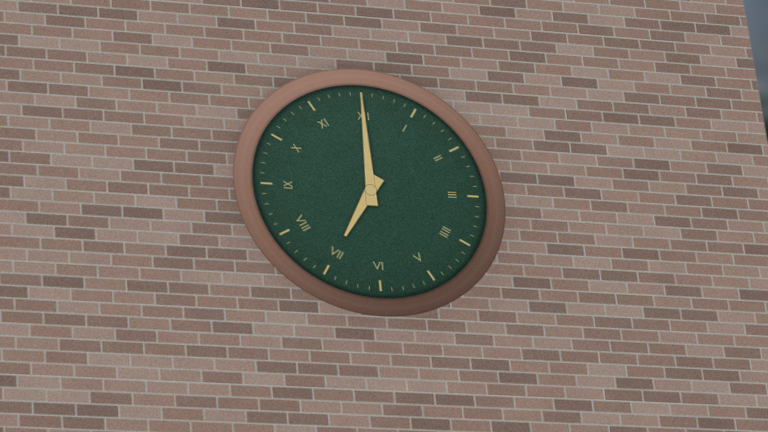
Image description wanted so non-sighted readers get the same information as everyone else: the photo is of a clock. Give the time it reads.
7:00
